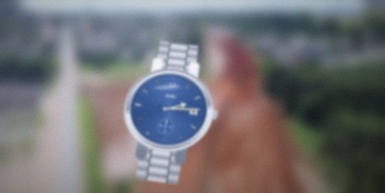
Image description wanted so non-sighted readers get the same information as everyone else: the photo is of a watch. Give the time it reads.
2:14
